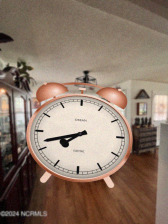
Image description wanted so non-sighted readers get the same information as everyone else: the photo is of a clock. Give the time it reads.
7:42
